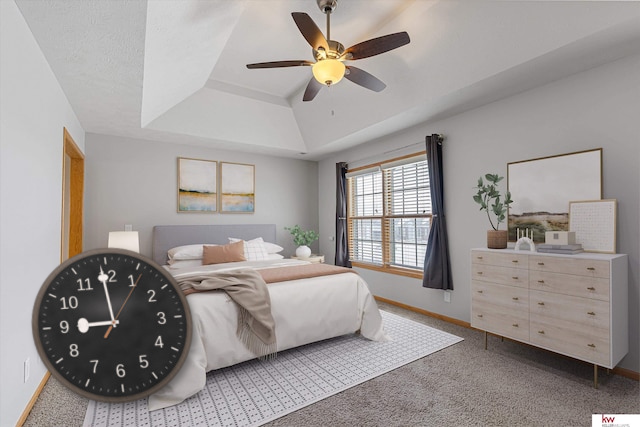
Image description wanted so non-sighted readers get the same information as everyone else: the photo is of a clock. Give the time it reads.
8:59:06
